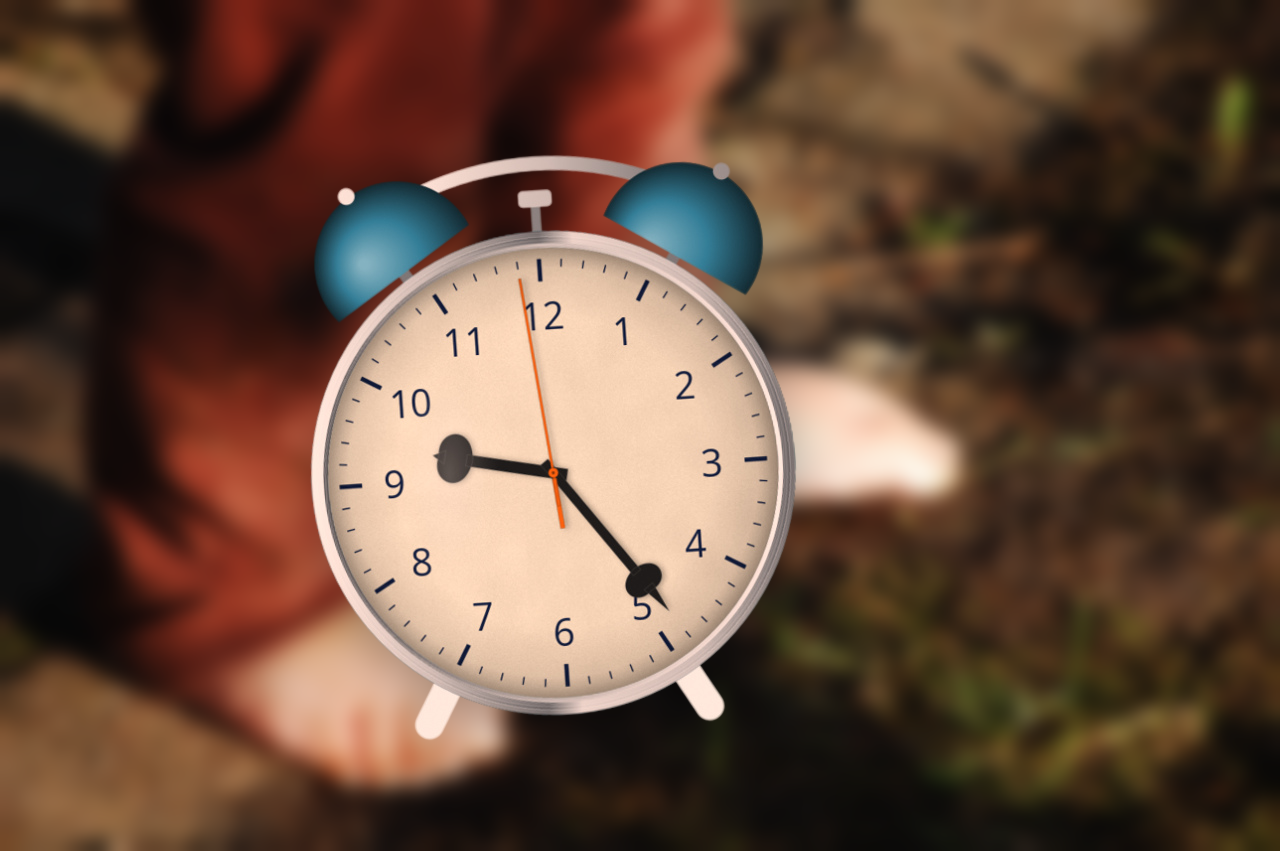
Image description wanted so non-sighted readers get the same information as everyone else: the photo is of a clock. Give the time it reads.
9:23:59
